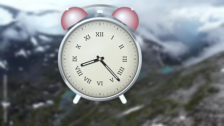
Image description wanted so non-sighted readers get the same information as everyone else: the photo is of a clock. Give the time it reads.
8:23
